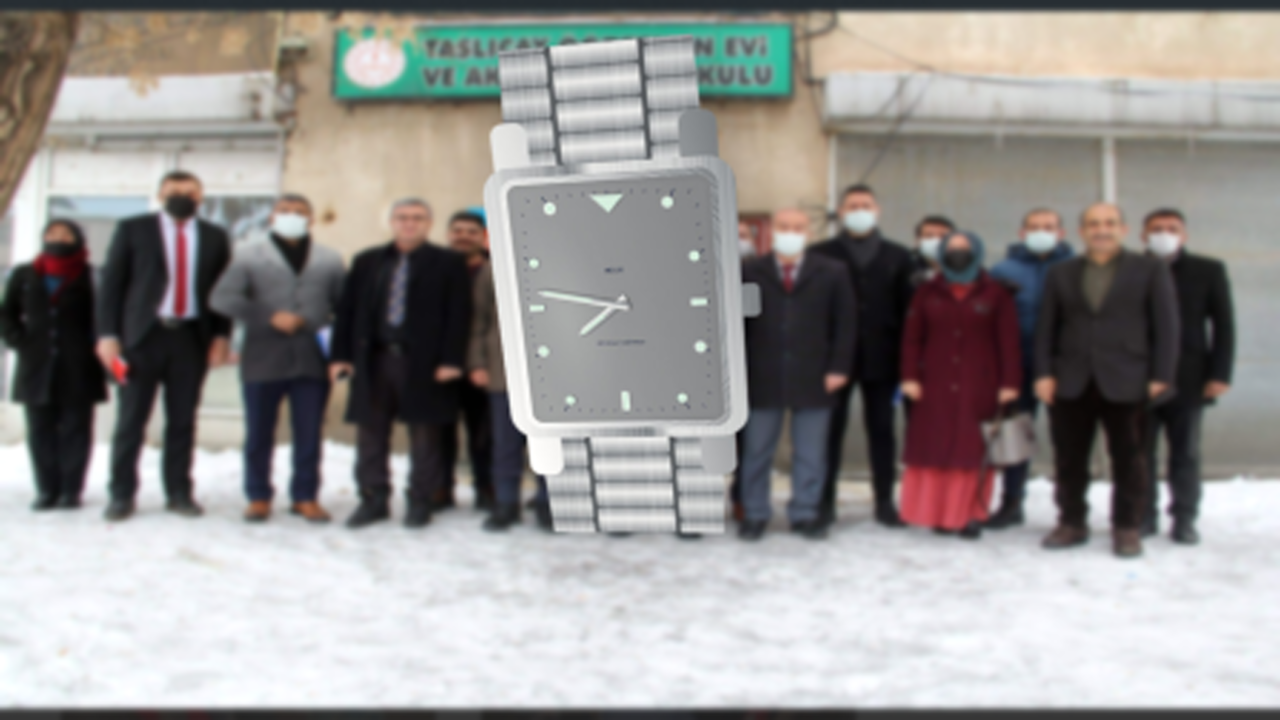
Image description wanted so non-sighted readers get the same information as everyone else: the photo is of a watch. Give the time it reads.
7:47
